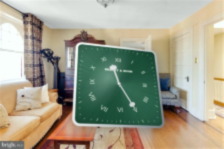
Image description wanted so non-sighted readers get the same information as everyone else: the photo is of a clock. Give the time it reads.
11:25
